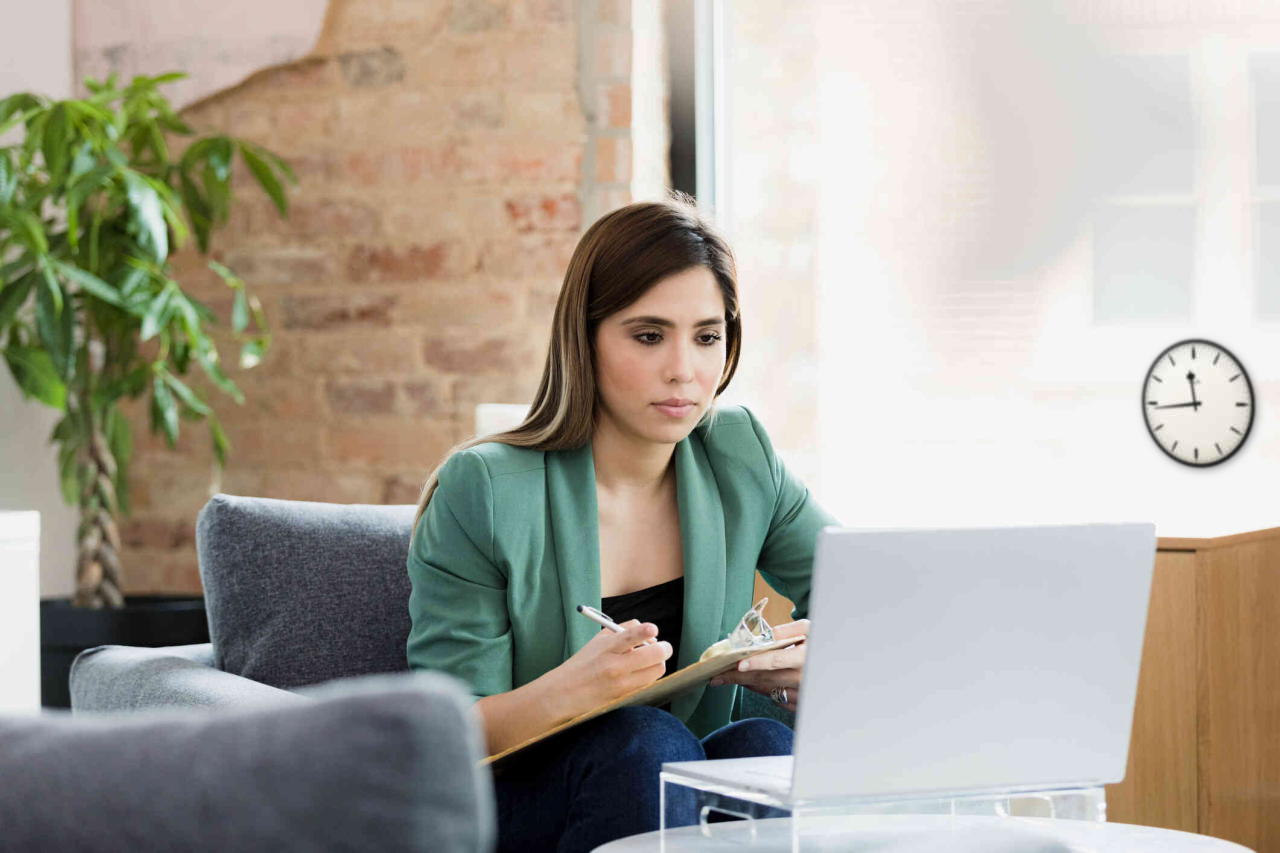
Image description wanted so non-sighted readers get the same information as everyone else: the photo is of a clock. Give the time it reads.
11:44
